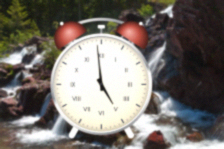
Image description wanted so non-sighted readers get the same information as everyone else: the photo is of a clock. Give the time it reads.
4:59
